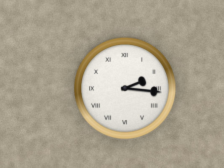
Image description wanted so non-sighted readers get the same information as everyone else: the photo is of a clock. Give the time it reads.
2:16
